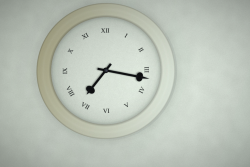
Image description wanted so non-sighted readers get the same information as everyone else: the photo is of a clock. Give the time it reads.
7:17
